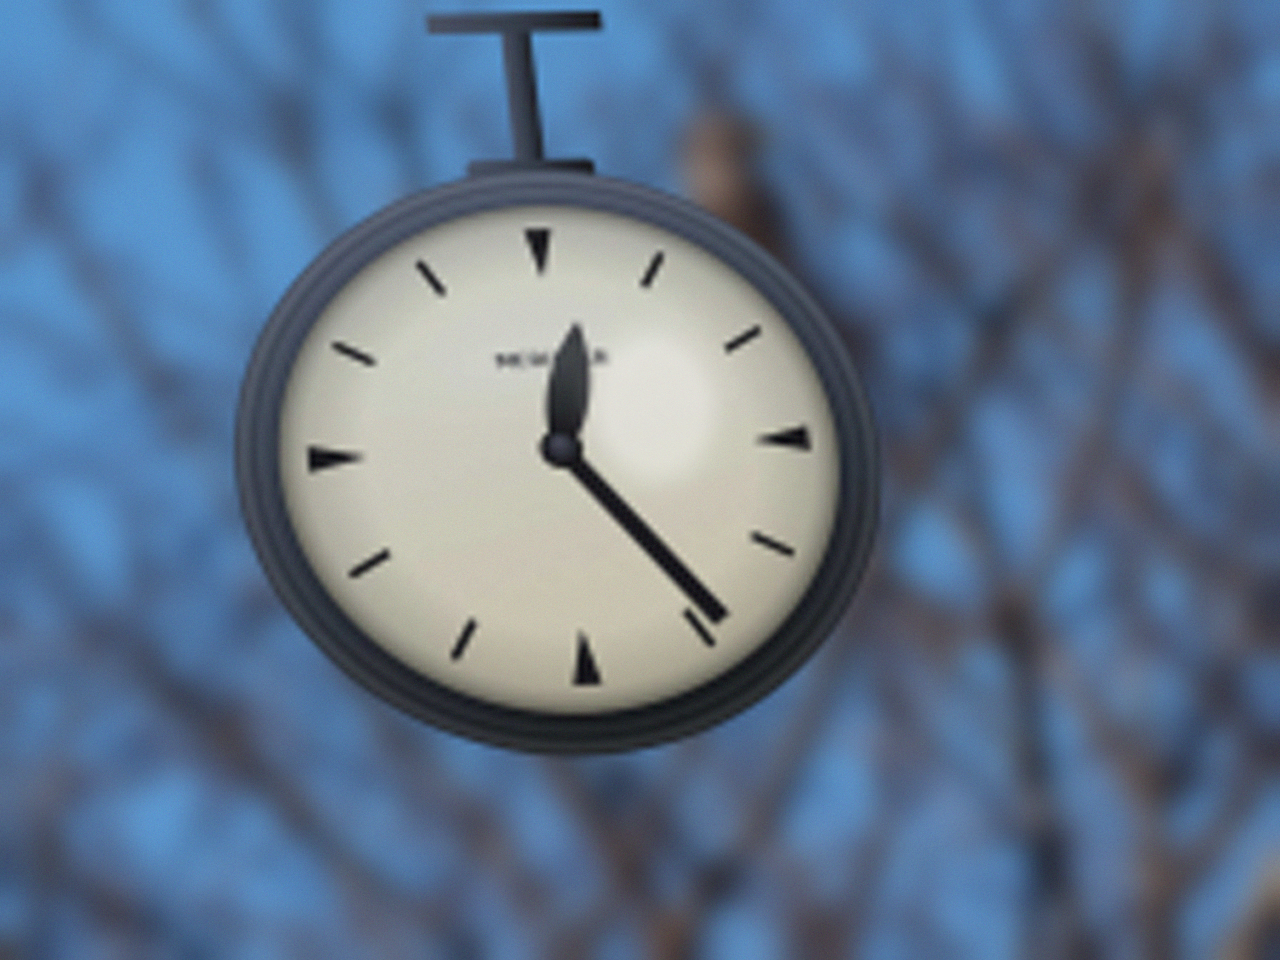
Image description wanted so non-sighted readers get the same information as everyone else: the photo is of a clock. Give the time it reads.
12:24
